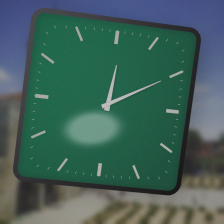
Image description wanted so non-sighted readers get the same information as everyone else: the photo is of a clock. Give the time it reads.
12:10
